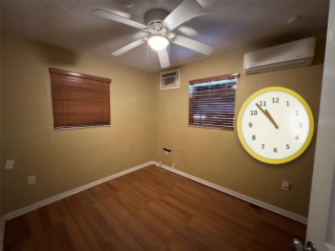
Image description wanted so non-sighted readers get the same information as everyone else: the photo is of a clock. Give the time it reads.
10:53
